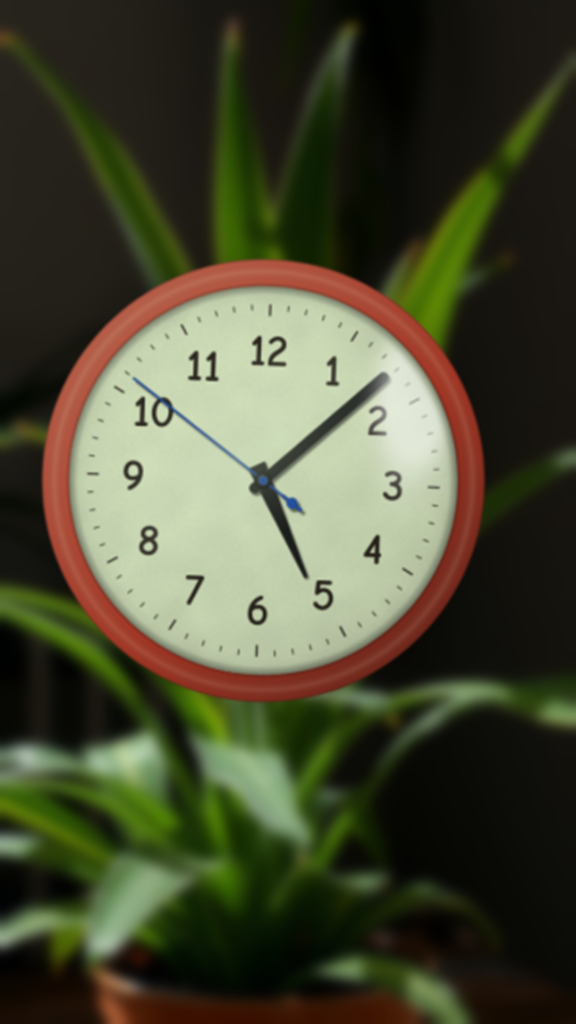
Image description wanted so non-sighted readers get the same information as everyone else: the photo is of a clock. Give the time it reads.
5:07:51
